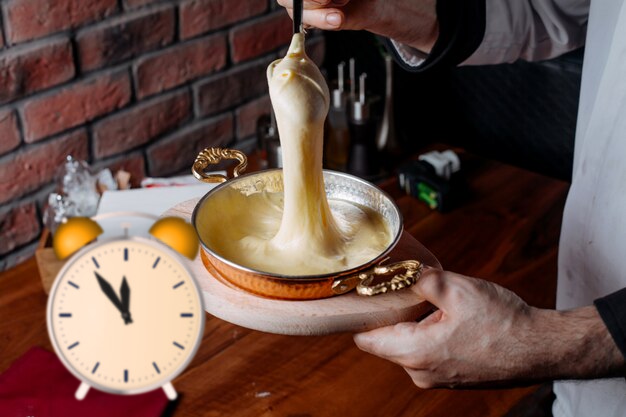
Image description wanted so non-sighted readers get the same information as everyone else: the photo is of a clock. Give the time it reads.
11:54
